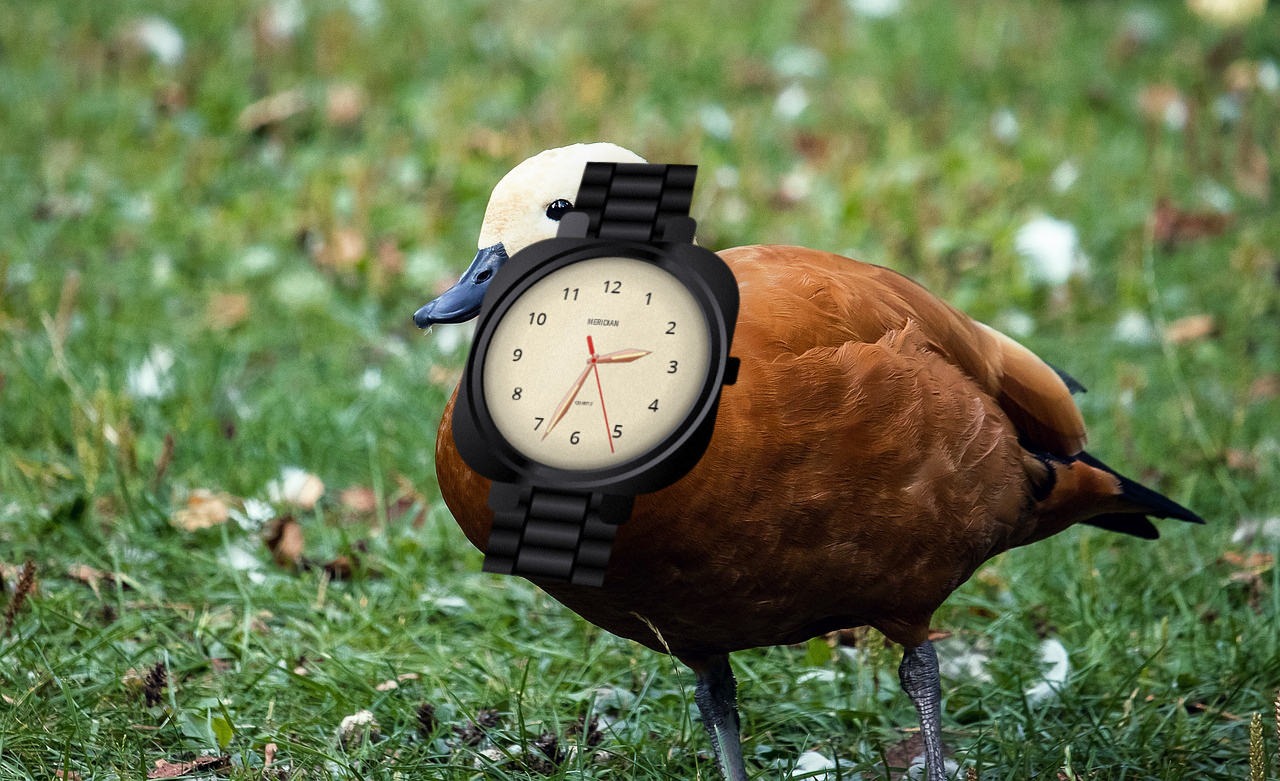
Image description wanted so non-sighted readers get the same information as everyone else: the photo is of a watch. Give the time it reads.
2:33:26
